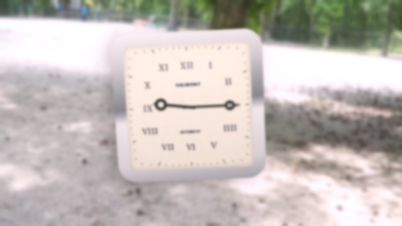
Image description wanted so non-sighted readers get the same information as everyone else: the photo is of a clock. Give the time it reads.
9:15
